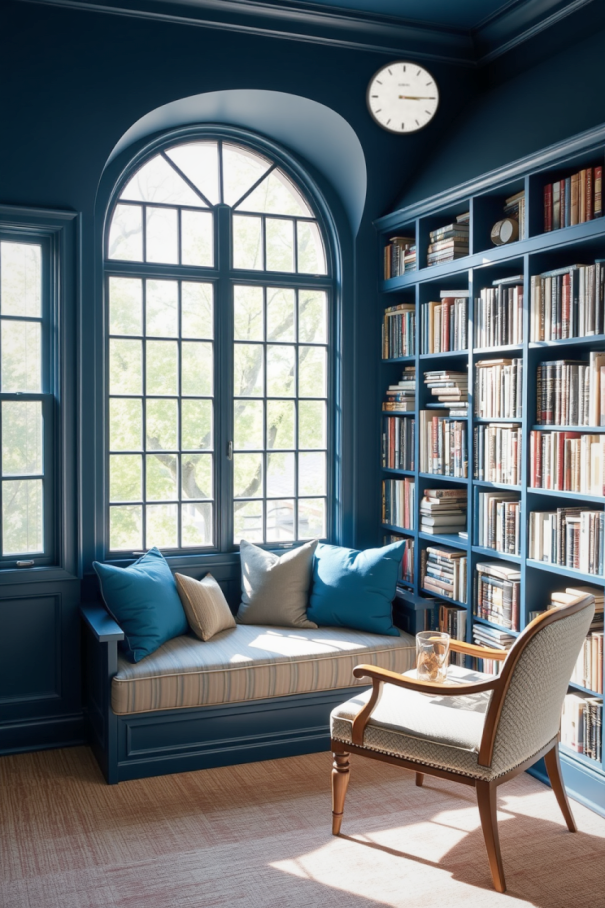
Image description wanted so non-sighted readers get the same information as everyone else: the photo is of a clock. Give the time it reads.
3:15
